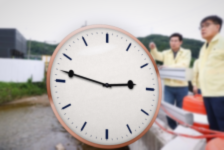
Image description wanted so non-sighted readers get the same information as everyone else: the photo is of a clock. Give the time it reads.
2:47
